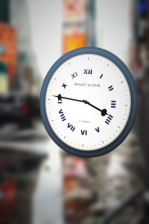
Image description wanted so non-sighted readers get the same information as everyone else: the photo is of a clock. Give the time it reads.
3:46
